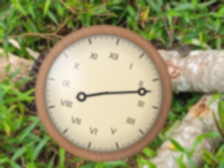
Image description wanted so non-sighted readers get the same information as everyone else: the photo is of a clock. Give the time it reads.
8:12
